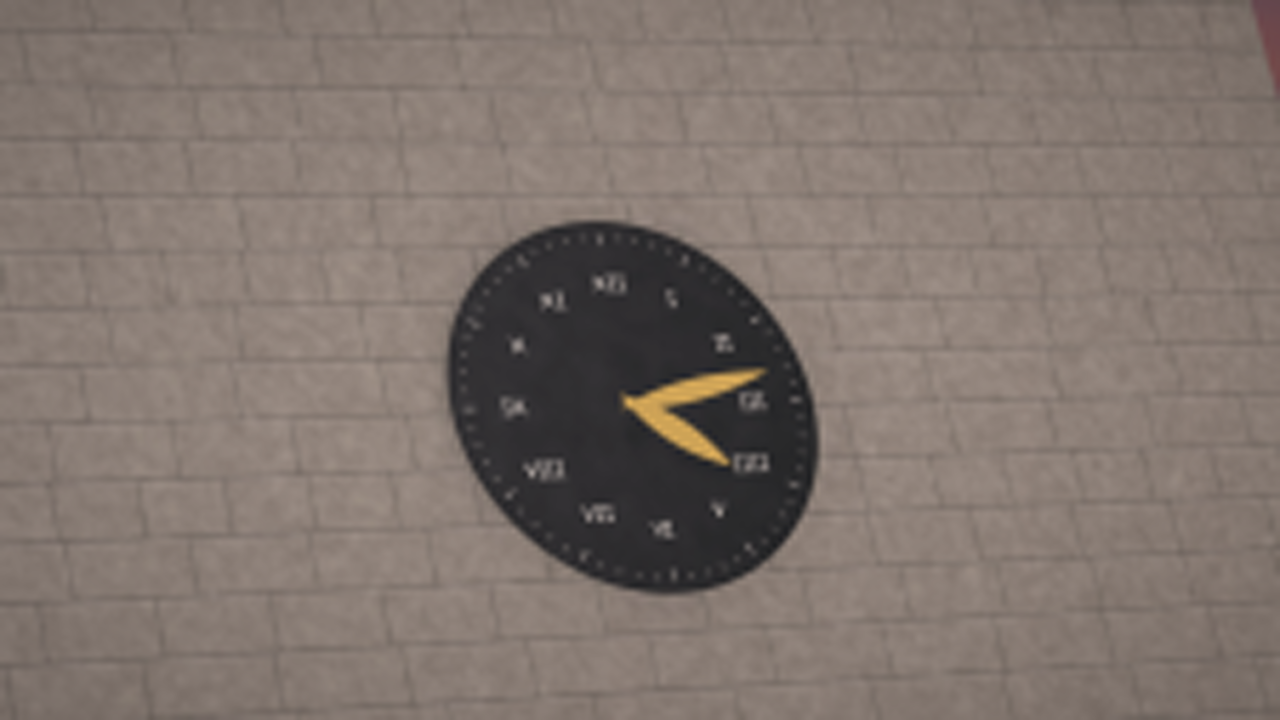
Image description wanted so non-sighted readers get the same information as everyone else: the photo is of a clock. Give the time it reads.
4:13
